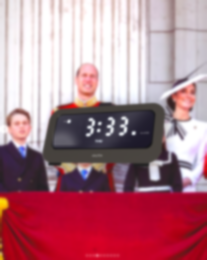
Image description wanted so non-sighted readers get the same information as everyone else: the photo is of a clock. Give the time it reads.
3:33
